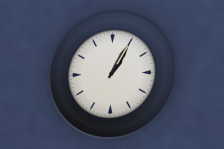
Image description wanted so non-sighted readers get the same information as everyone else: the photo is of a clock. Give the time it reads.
1:05
